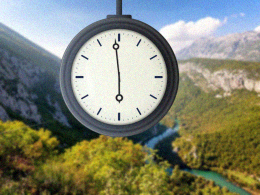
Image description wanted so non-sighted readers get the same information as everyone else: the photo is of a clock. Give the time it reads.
5:59
